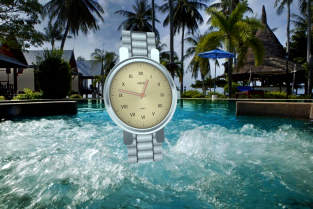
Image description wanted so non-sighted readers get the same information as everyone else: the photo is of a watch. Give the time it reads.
12:47
